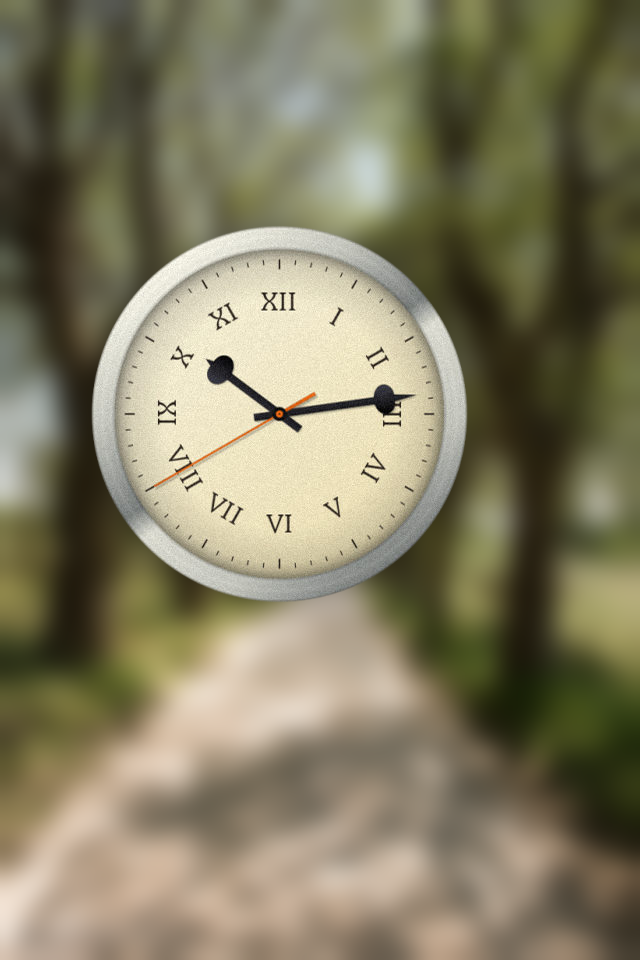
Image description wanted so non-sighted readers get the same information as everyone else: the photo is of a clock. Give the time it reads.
10:13:40
